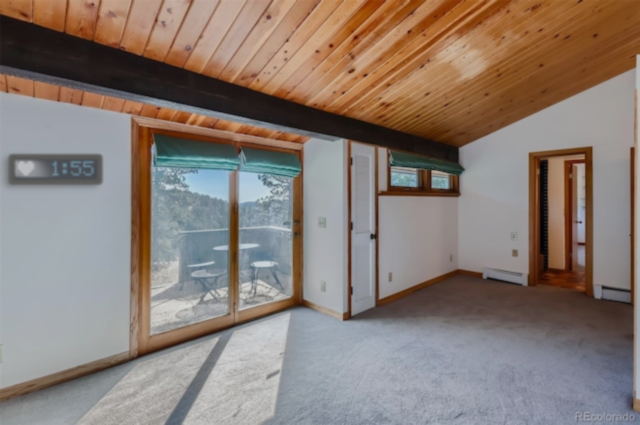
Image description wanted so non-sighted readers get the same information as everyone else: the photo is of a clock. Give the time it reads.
1:55
